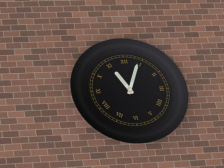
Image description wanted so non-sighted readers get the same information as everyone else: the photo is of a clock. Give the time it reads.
11:04
